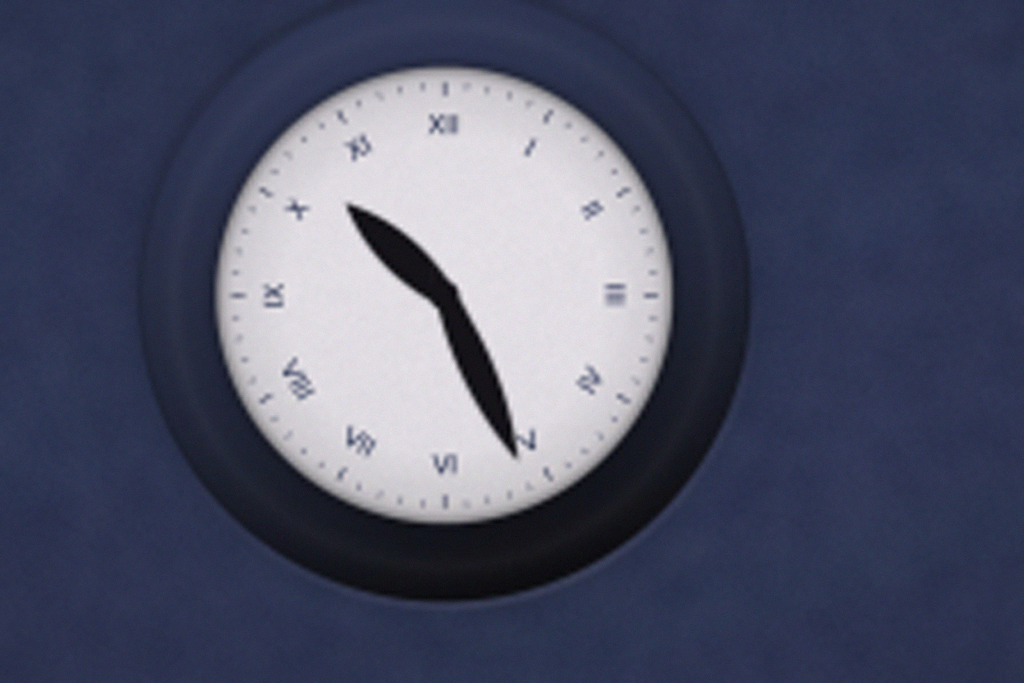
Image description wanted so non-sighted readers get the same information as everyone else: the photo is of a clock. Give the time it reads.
10:26
